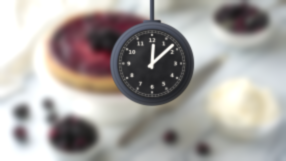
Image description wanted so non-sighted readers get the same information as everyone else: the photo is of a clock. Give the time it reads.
12:08
